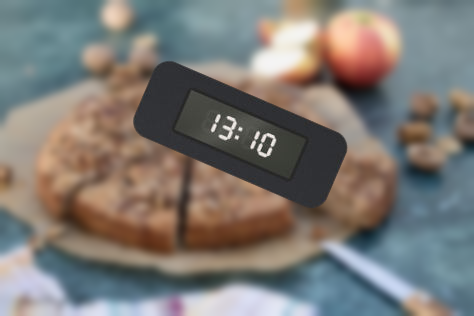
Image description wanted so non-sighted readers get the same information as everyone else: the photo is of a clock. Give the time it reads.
13:10
